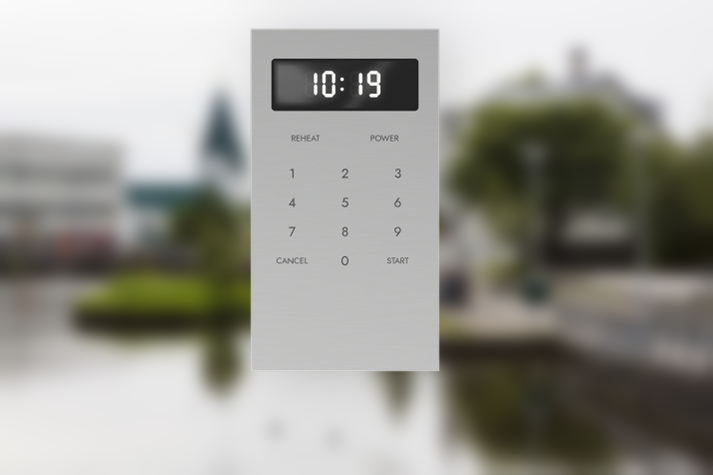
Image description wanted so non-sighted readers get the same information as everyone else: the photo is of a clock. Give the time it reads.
10:19
